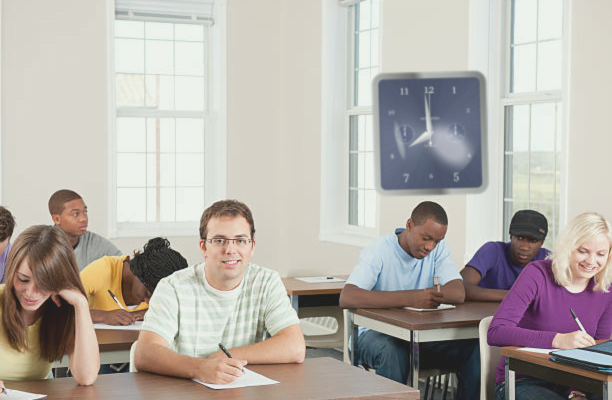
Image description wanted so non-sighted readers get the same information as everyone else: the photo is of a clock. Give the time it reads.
7:59
